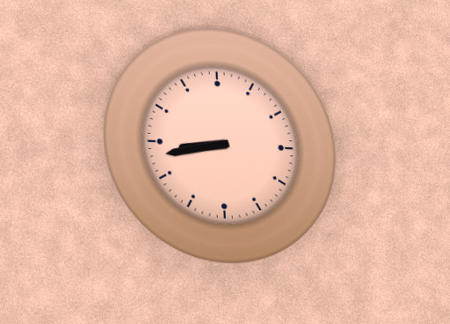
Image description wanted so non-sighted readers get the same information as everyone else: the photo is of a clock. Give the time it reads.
8:43
